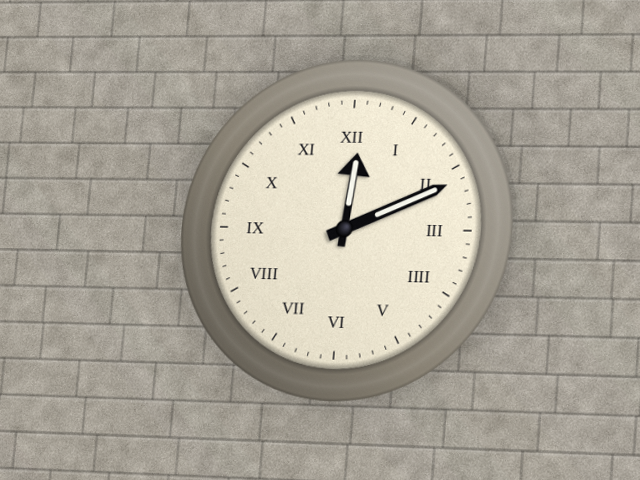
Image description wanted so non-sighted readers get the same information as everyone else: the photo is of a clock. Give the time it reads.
12:11
